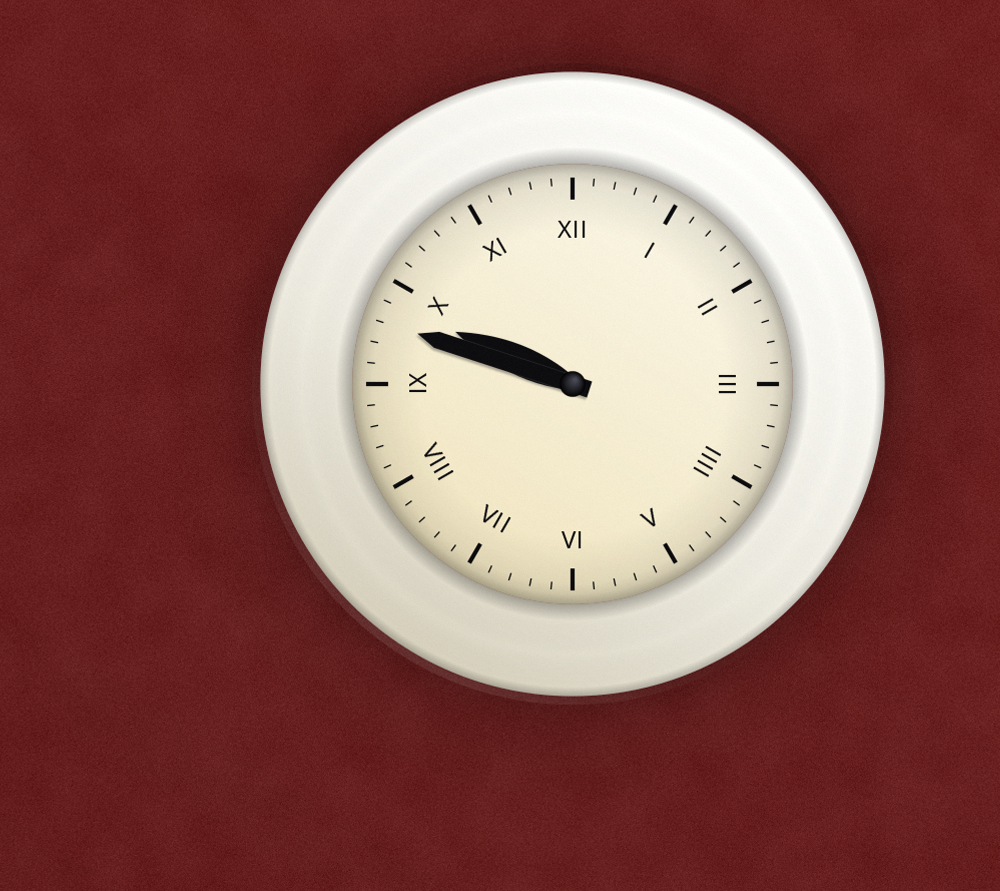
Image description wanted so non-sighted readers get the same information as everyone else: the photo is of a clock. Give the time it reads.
9:48
